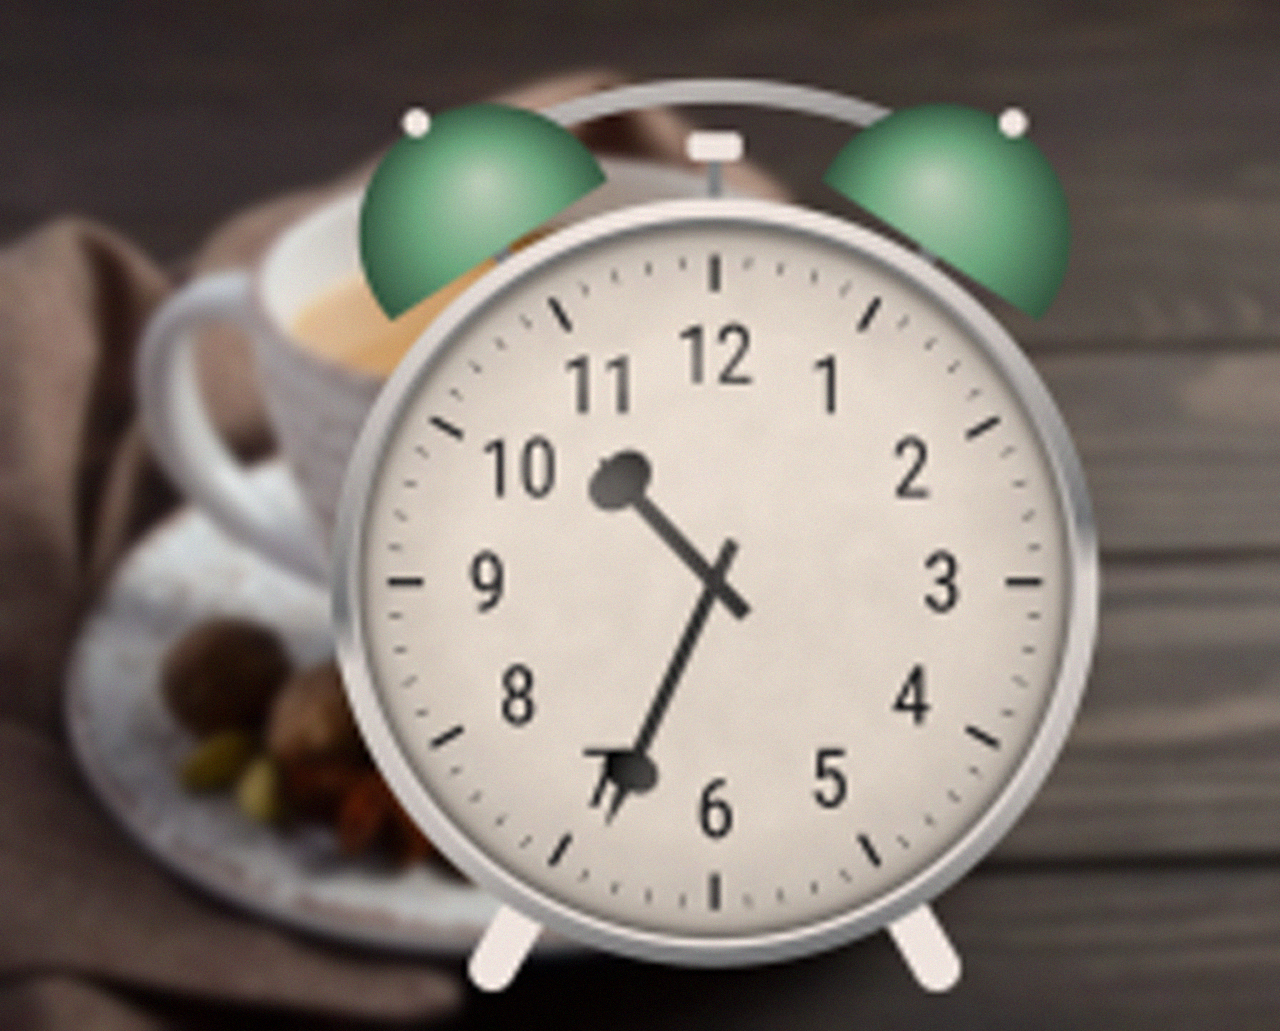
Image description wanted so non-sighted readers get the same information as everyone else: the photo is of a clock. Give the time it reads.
10:34
